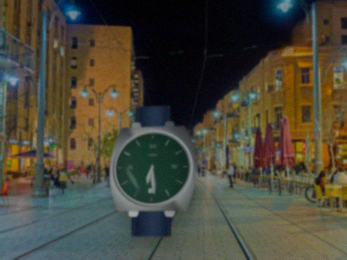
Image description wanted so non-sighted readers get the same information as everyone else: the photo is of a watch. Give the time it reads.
6:29
